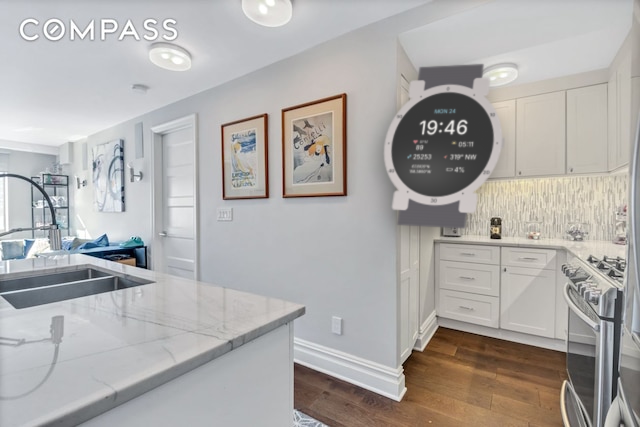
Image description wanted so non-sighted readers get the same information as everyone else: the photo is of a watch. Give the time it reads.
19:46
